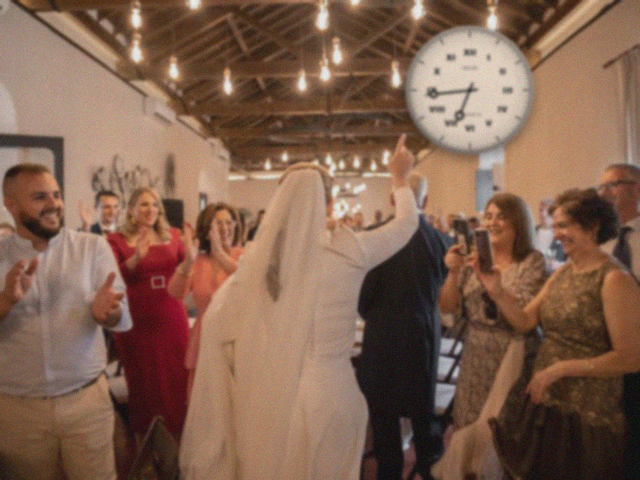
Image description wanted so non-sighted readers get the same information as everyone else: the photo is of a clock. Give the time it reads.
6:44
